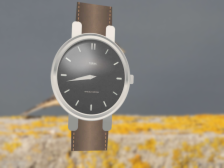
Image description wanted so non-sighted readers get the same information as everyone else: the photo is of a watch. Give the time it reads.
8:43
